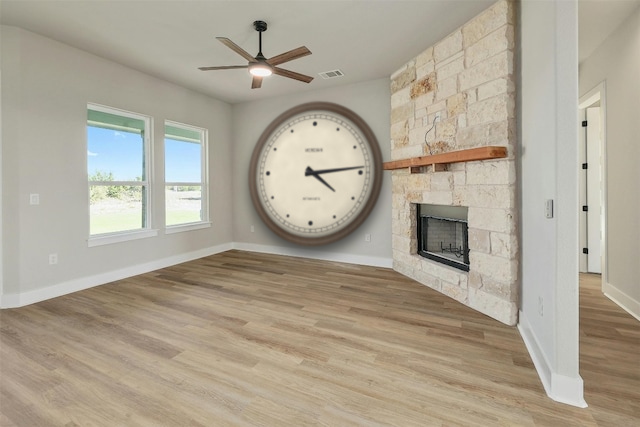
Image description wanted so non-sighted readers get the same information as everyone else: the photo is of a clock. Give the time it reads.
4:14
